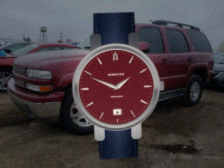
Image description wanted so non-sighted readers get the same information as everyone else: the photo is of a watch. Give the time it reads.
1:49
